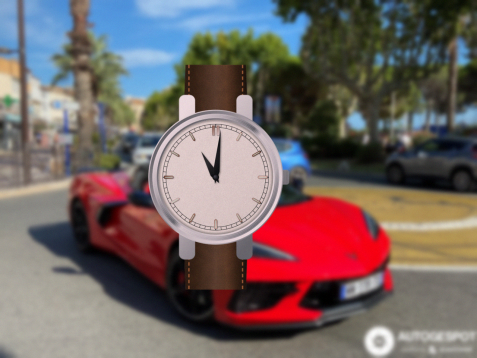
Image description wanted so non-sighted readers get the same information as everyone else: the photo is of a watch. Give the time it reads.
11:01
